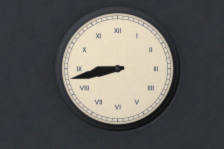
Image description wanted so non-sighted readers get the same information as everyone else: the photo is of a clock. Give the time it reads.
8:43
